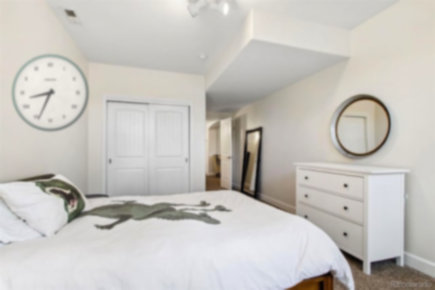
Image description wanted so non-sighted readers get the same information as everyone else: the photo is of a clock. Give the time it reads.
8:34
